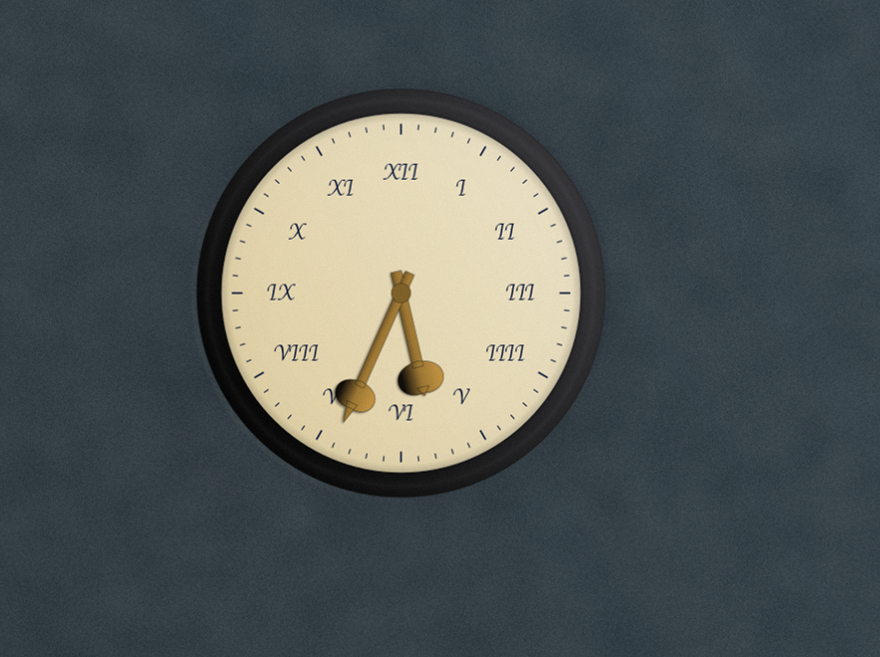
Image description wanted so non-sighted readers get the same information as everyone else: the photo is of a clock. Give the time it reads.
5:34
